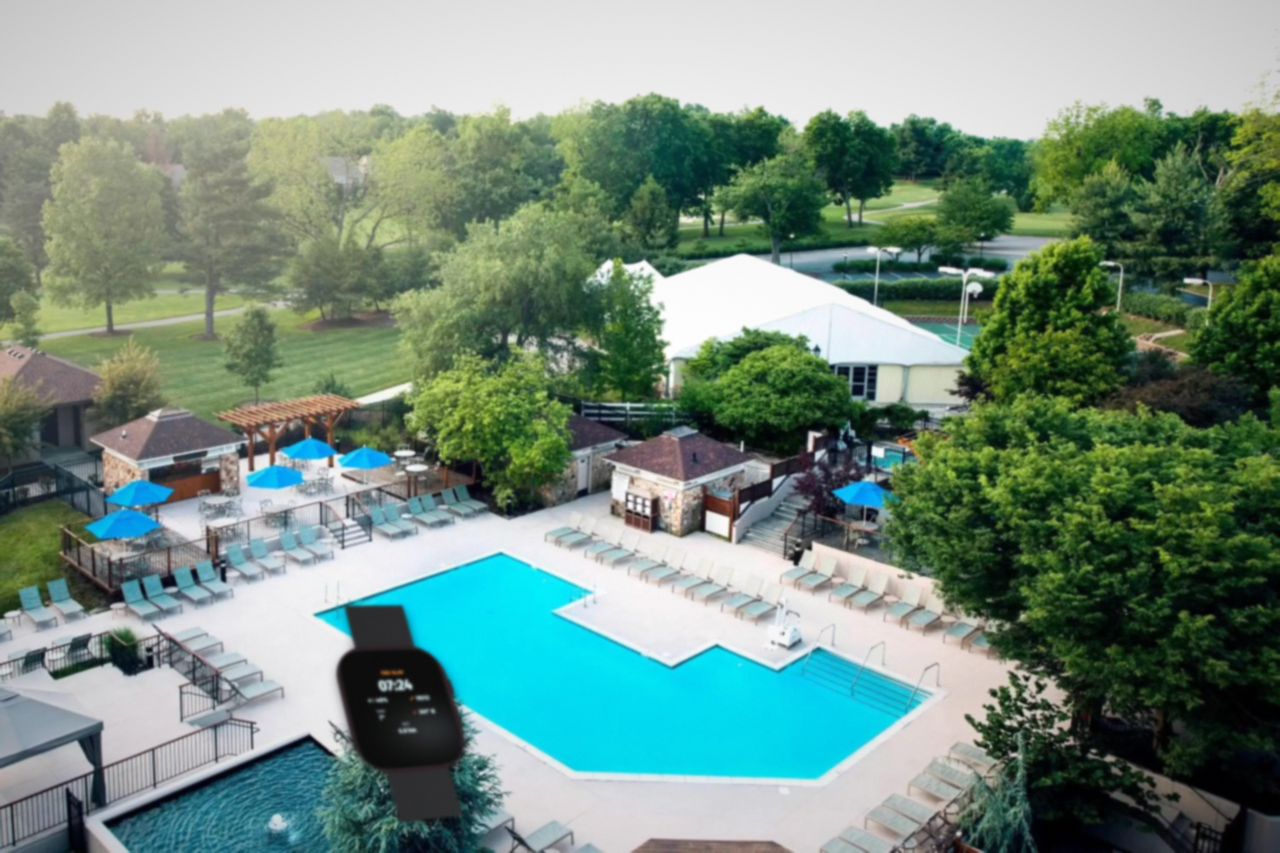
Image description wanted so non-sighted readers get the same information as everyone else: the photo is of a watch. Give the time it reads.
7:24
